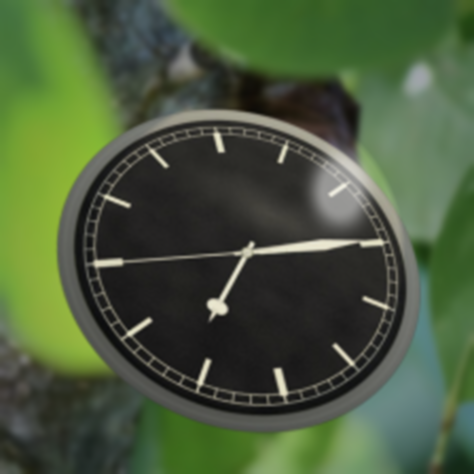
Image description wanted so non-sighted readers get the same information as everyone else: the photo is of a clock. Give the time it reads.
7:14:45
